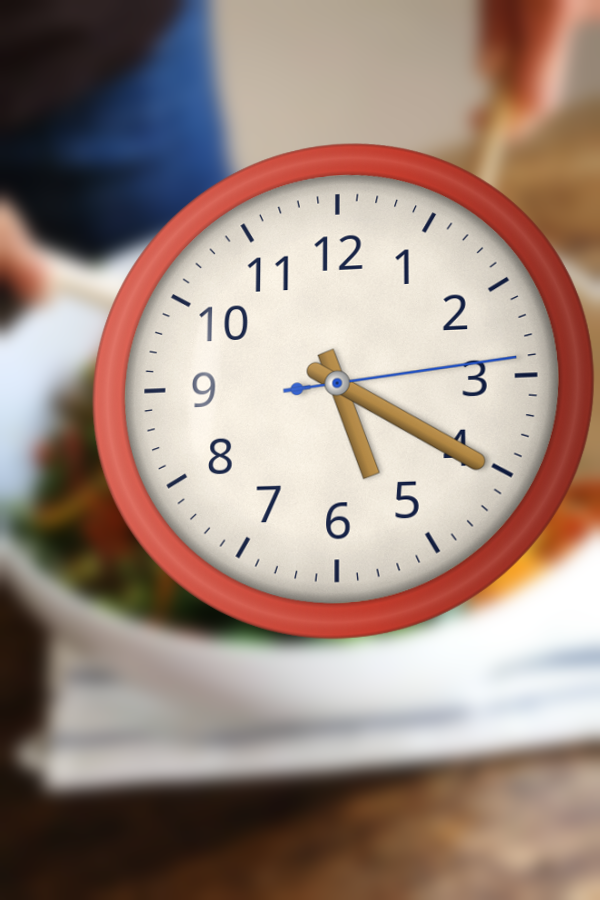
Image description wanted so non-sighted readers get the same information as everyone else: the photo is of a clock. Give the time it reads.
5:20:14
